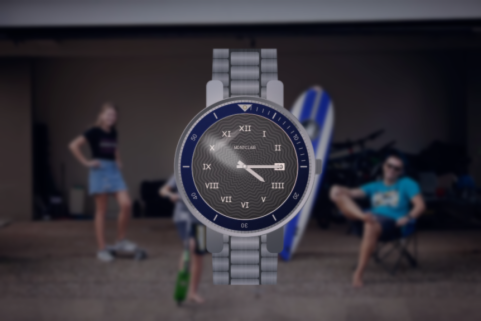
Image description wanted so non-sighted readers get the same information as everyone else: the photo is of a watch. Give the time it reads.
4:15
